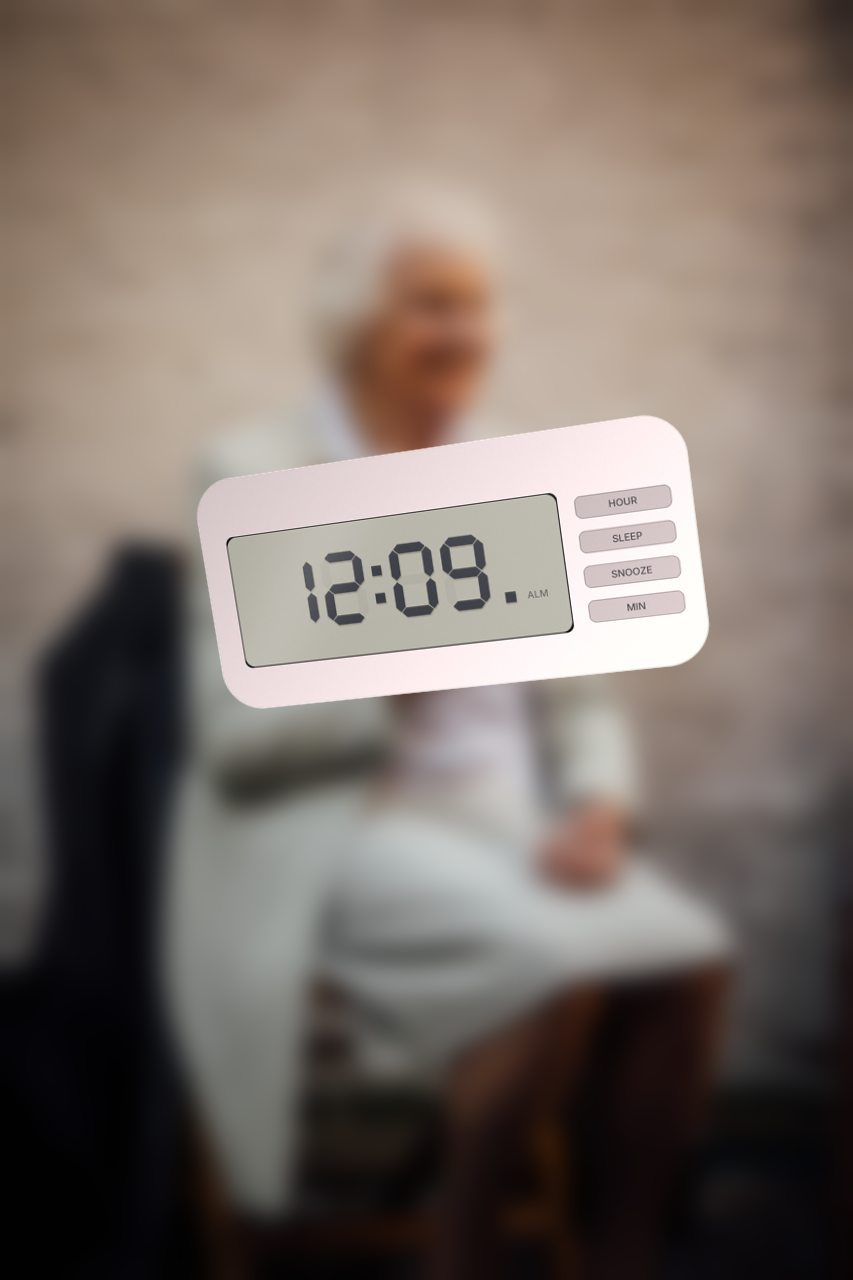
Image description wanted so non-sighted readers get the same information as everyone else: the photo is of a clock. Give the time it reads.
12:09
